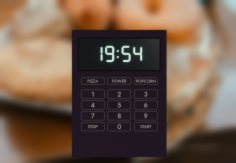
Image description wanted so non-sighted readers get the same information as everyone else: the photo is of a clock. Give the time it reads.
19:54
